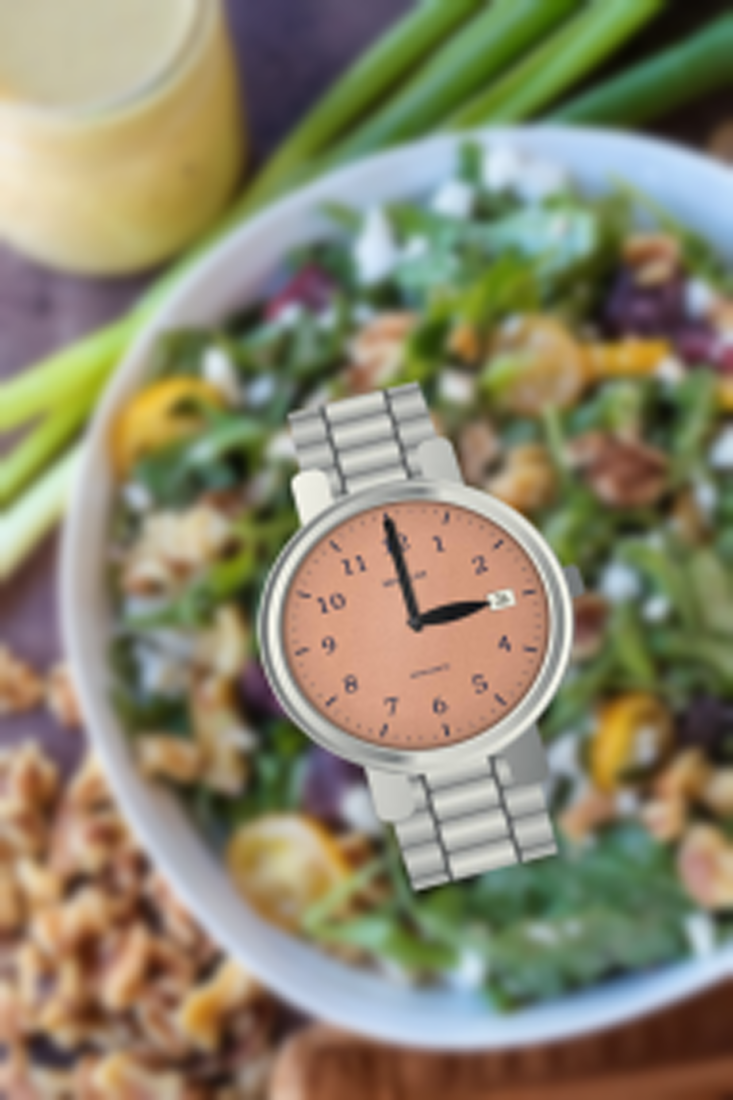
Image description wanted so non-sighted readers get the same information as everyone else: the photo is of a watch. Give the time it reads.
3:00
